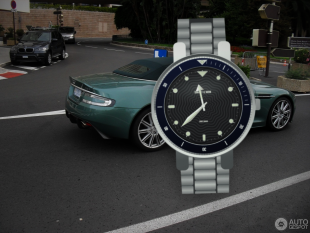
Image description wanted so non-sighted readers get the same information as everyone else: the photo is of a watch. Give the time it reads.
11:38
